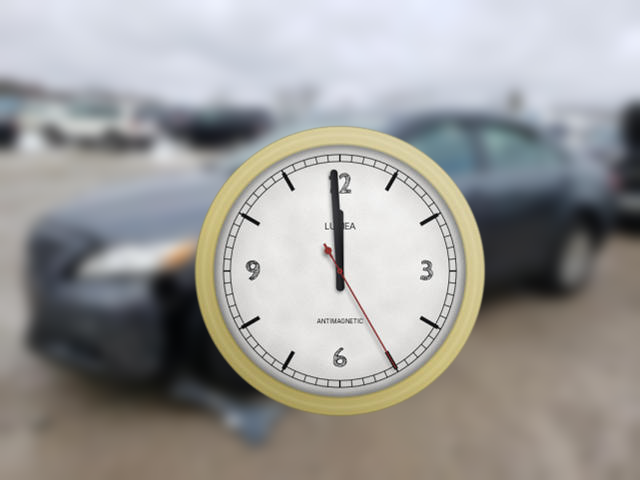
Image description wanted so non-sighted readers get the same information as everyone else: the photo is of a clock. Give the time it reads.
11:59:25
